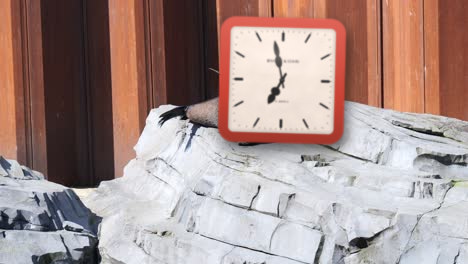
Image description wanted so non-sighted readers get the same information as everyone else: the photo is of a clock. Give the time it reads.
6:58
